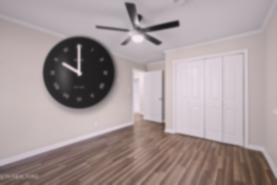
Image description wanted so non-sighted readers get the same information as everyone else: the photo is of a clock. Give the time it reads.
10:00
